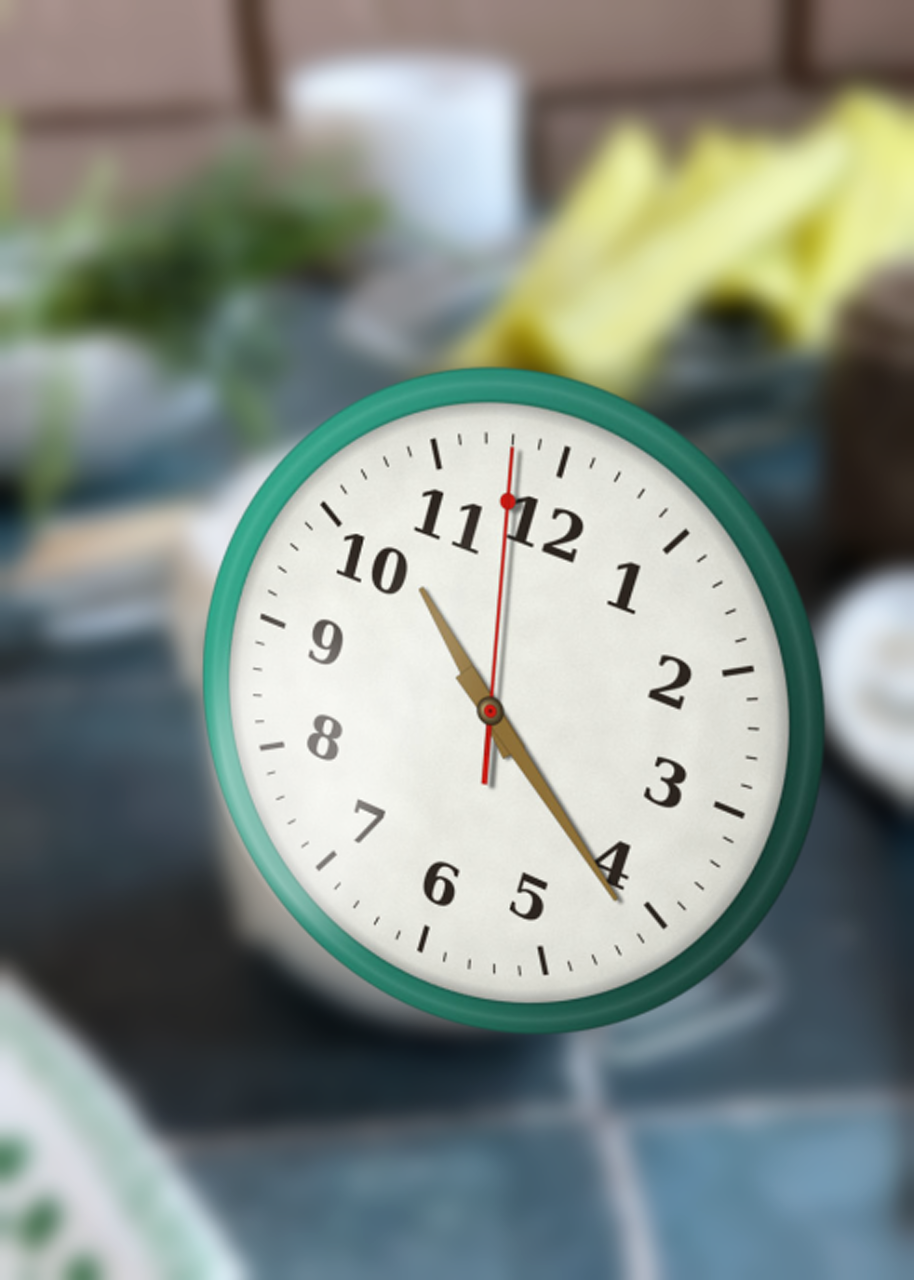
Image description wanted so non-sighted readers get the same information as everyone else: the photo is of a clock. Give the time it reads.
10:20:58
